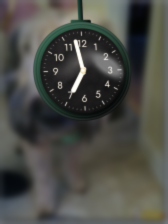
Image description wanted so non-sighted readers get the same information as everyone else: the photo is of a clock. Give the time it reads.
6:58
